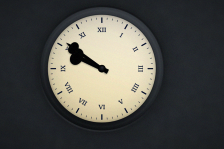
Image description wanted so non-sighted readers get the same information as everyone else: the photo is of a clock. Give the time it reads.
9:51
